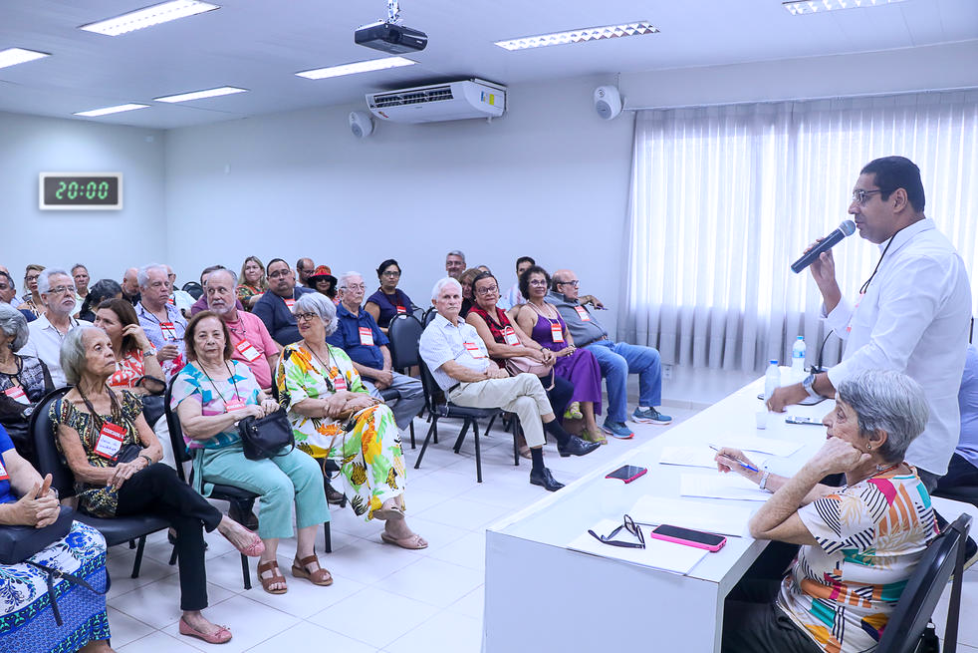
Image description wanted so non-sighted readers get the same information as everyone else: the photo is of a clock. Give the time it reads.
20:00
